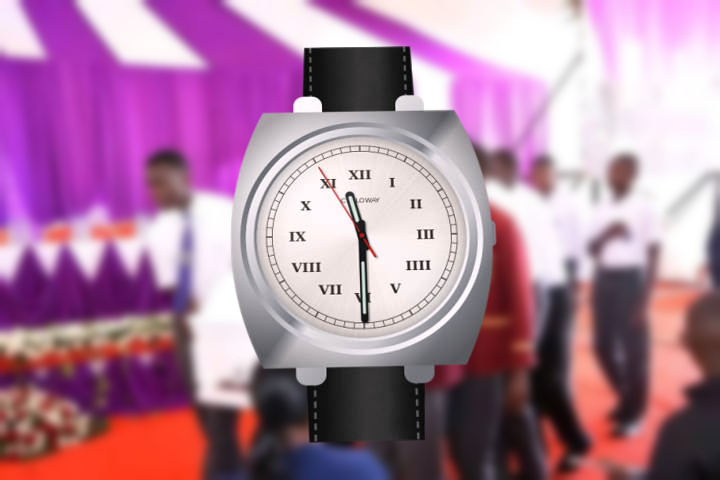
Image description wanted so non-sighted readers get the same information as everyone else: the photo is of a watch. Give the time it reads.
11:29:55
